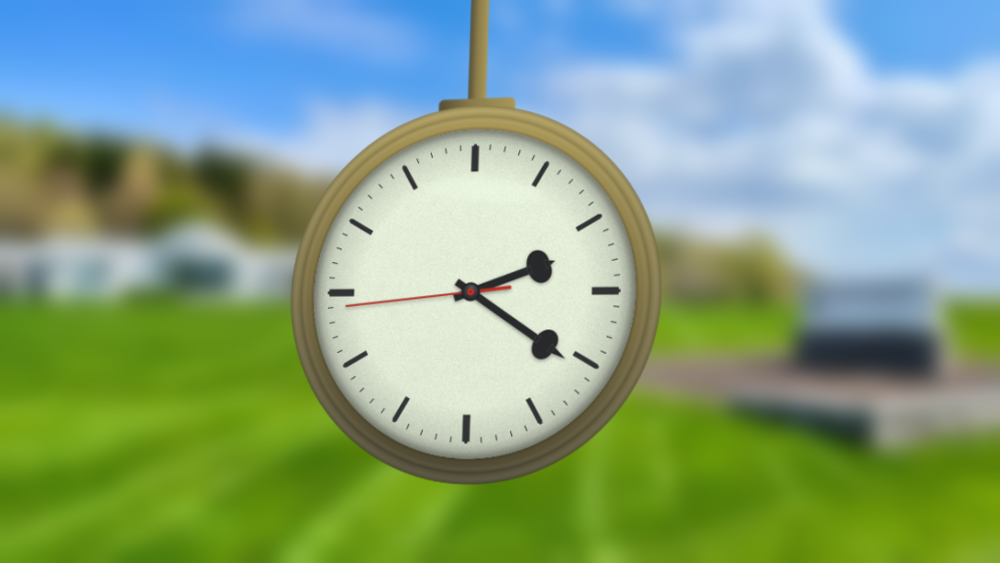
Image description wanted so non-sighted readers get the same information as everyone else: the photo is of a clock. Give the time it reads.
2:20:44
